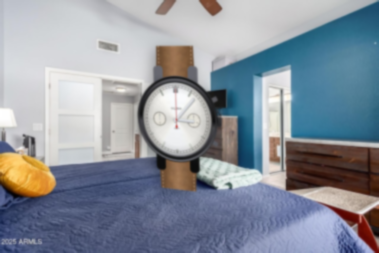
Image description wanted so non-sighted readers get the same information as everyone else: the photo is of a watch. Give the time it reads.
3:07
